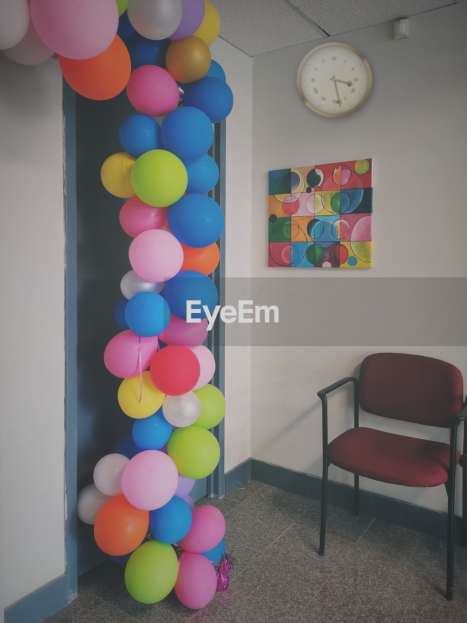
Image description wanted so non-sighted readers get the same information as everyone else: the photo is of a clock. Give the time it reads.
3:28
